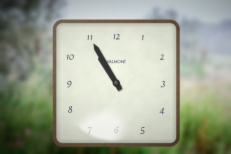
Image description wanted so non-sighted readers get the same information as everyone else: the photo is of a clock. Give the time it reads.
10:55
